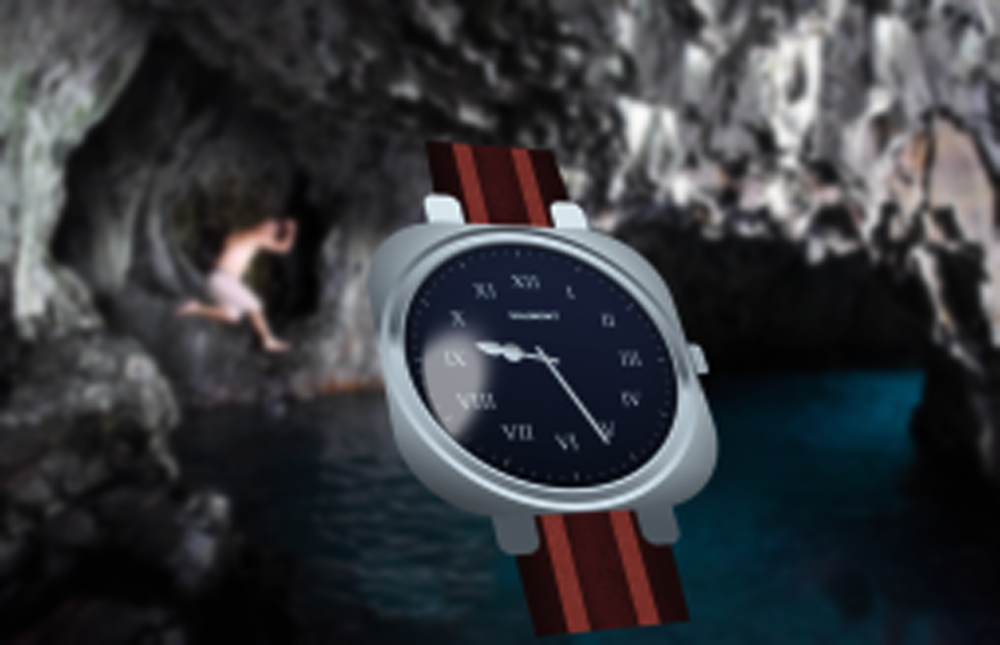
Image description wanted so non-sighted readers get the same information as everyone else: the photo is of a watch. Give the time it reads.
9:26
